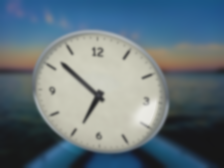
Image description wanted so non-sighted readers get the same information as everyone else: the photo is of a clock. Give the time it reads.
6:52
